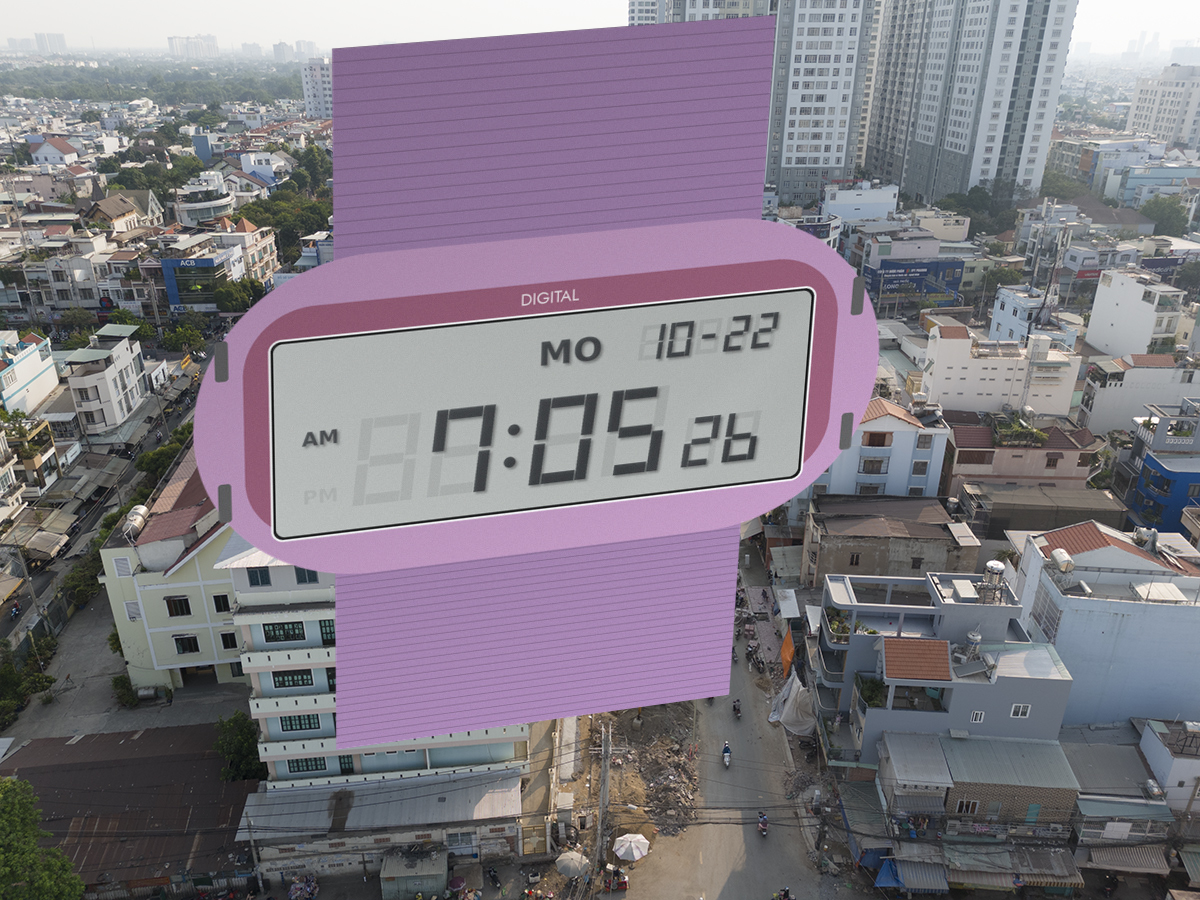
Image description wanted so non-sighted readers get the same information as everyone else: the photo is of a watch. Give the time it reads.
7:05:26
